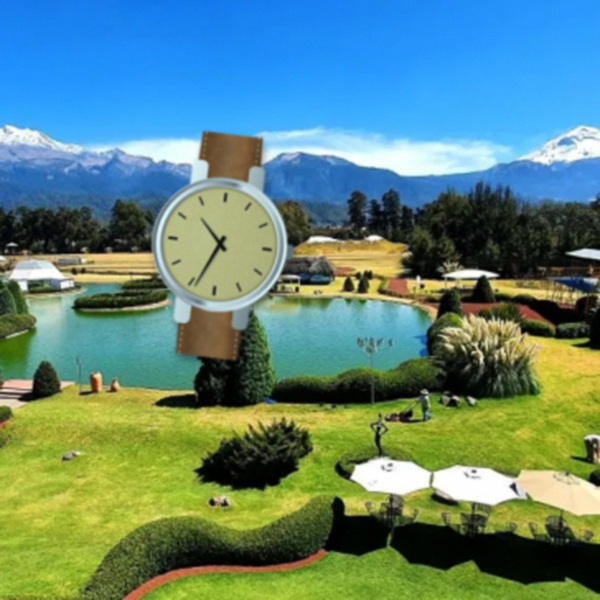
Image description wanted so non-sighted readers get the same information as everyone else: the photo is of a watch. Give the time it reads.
10:34
